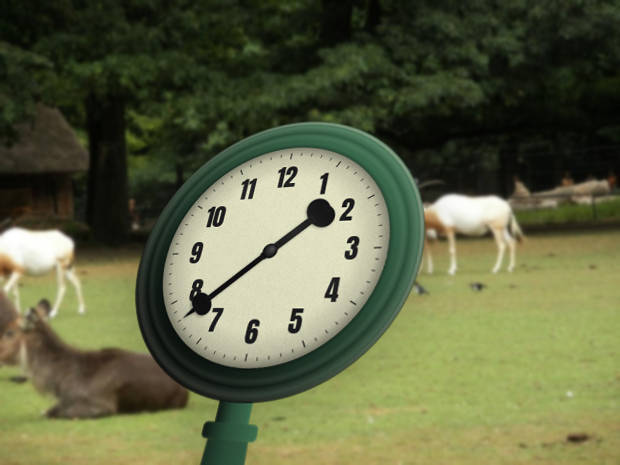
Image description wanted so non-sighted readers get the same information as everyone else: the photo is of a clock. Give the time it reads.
1:38
